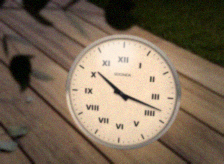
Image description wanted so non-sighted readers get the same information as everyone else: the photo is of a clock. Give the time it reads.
10:18
